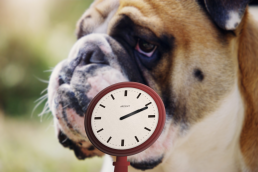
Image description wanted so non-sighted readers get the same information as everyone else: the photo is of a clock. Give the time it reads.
2:11
